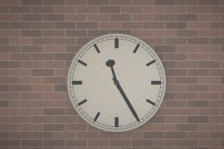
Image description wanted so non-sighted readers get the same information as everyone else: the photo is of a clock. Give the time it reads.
11:25
